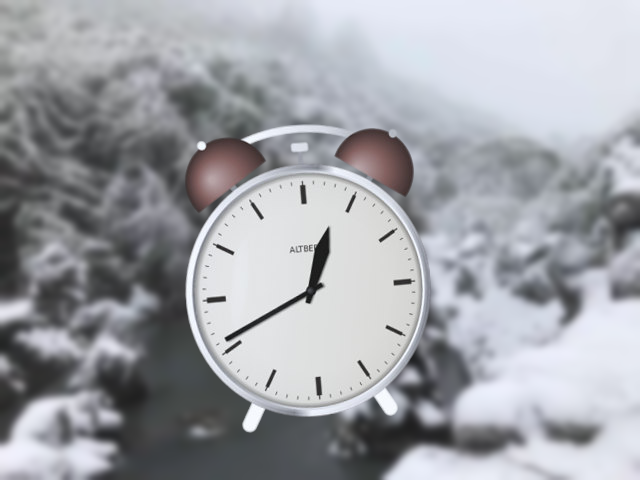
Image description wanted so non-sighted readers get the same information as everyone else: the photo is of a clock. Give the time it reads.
12:41
